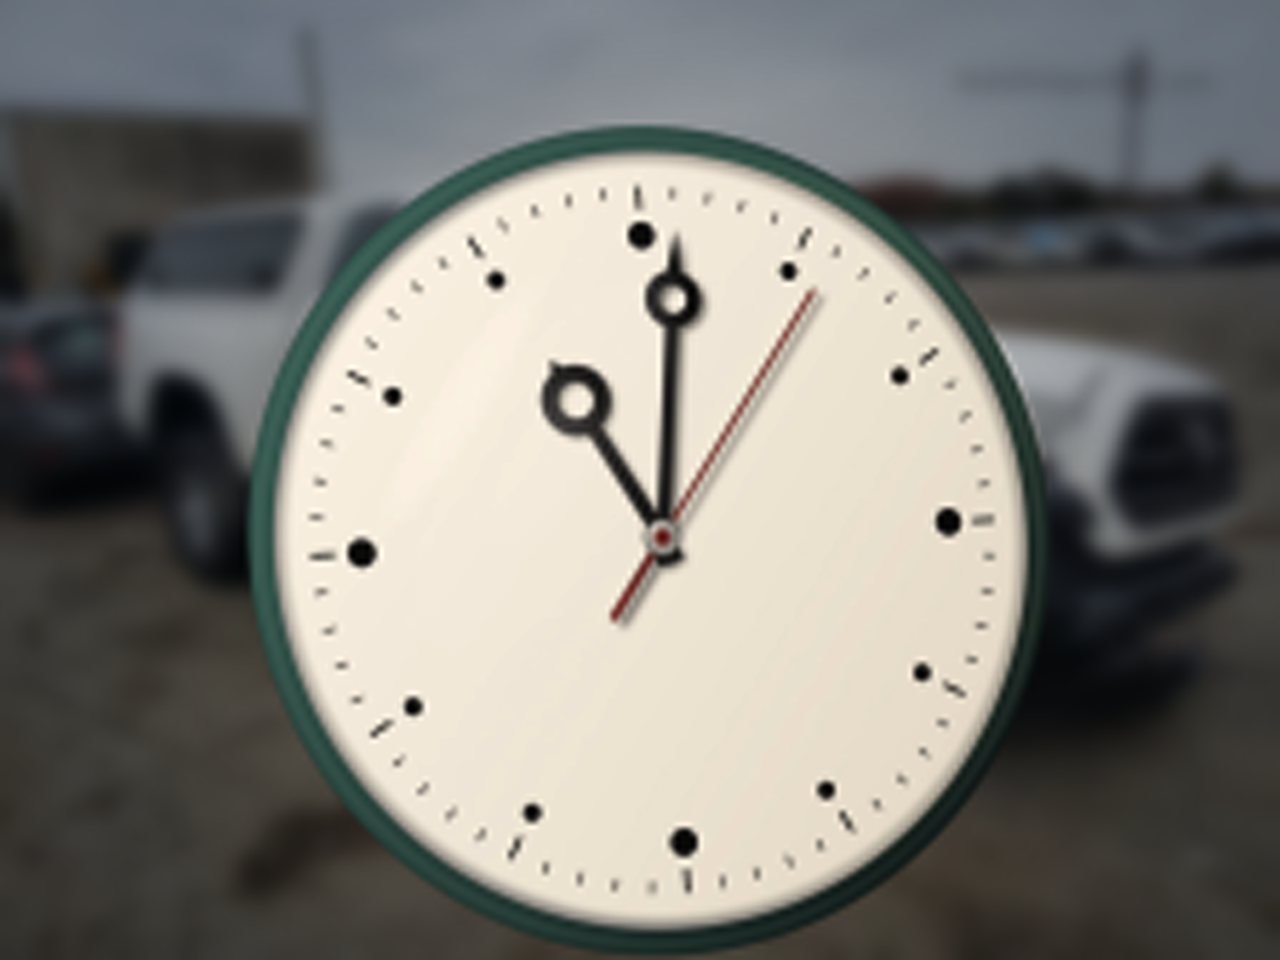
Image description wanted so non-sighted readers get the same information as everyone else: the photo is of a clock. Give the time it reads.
11:01:06
